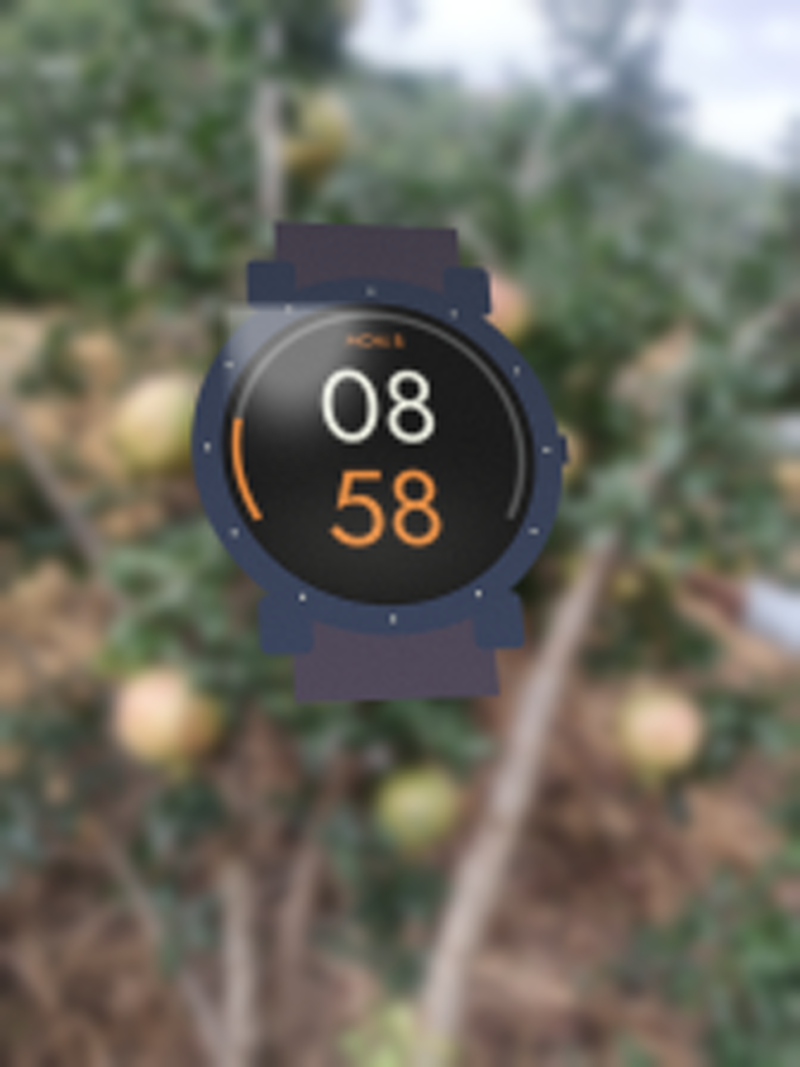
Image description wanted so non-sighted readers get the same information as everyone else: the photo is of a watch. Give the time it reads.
8:58
